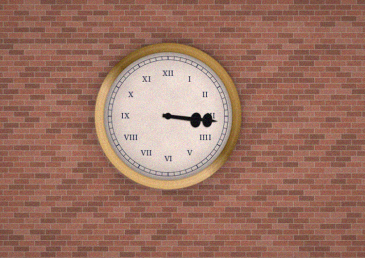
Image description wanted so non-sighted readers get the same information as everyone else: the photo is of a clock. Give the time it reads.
3:16
